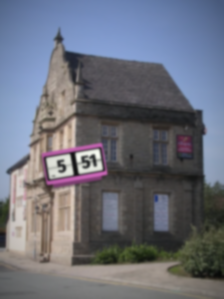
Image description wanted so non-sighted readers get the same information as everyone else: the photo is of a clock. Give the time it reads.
5:51
